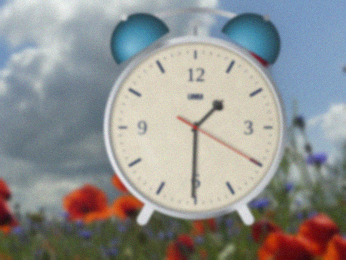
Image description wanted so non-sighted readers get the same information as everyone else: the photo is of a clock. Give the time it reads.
1:30:20
